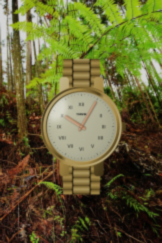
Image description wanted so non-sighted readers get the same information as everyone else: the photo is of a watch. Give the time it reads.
10:05
